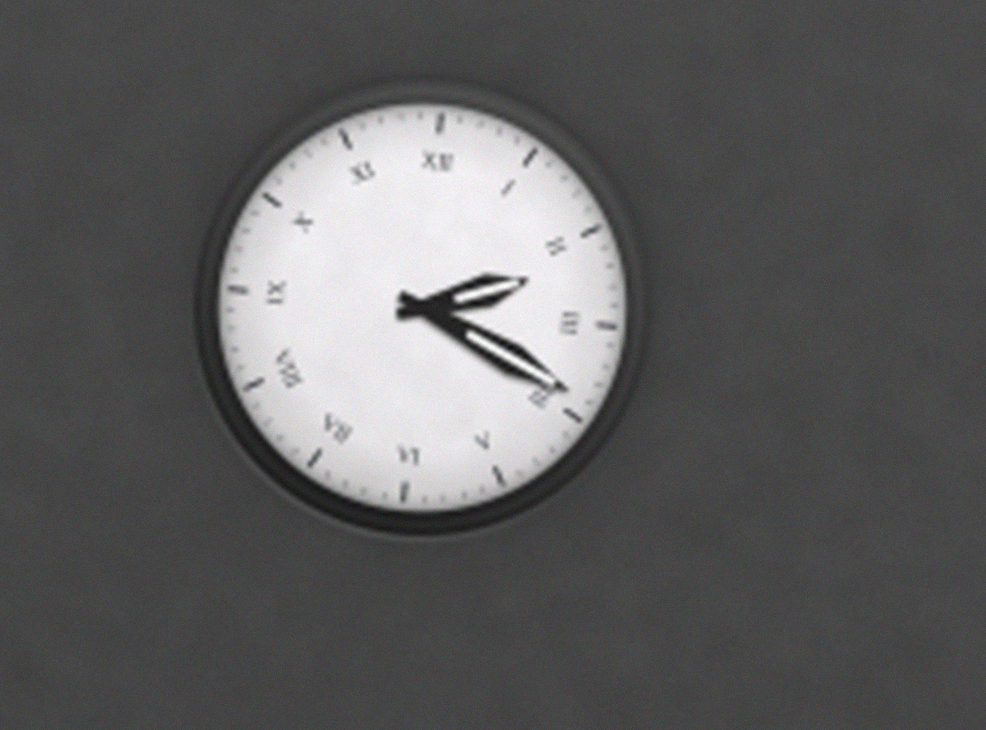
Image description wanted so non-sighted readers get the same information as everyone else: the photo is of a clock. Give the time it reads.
2:19
